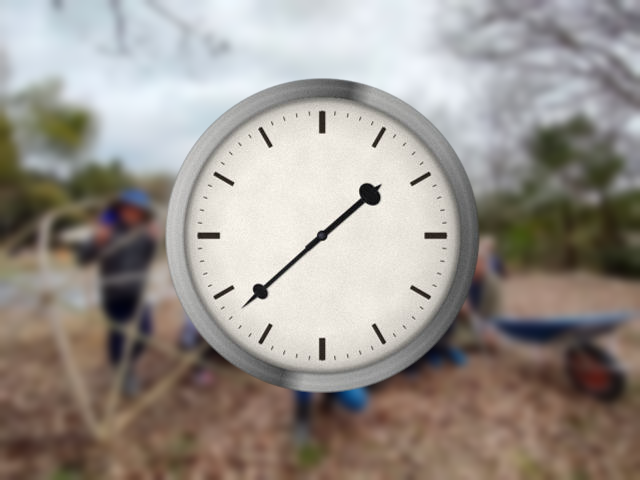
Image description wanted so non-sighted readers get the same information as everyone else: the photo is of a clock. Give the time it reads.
1:38
